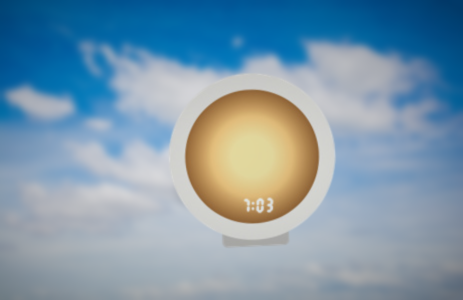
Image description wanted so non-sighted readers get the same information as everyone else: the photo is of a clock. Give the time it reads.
7:03
